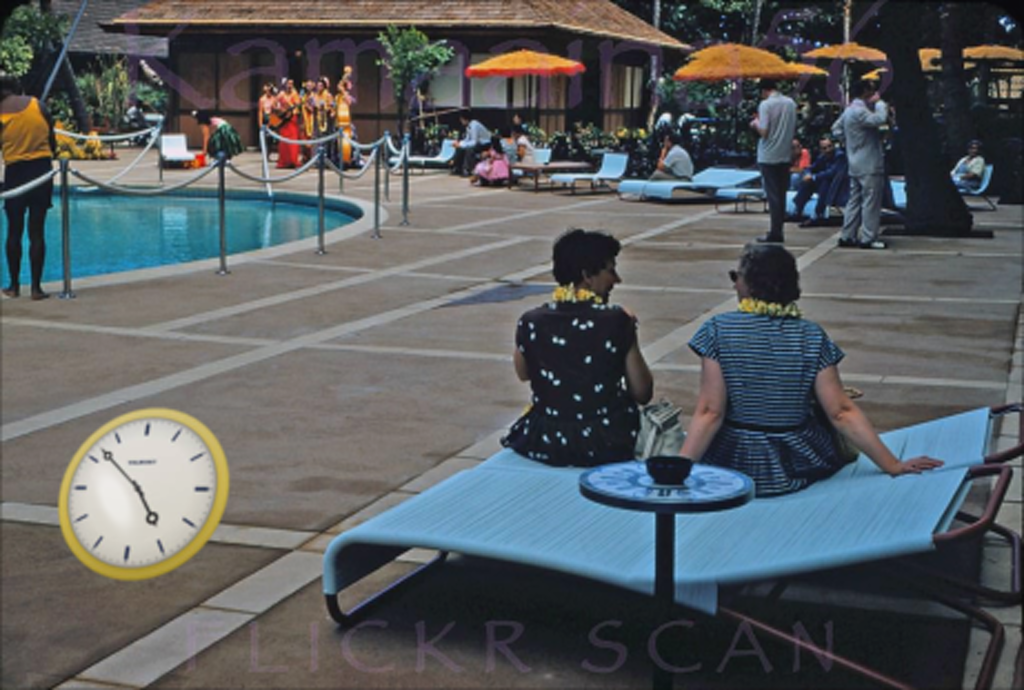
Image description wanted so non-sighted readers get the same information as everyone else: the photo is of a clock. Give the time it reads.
4:52
